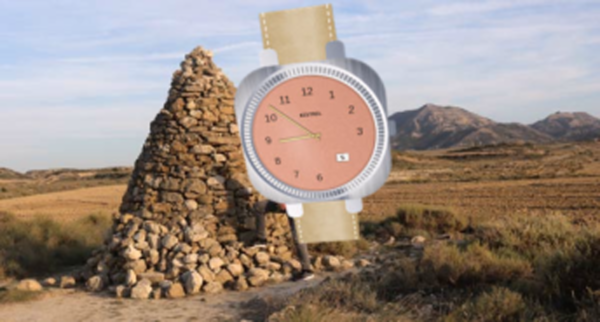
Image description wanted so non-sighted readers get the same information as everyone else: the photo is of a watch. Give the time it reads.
8:52
